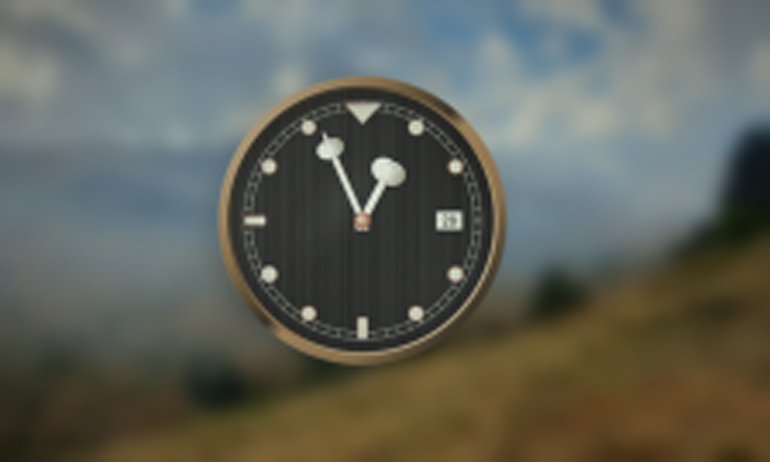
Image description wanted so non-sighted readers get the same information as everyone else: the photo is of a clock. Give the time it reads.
12:56
